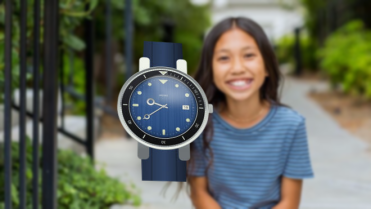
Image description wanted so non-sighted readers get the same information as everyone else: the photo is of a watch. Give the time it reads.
9:39
